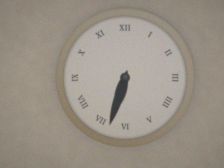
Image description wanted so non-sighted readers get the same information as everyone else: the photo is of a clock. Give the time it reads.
6:33
